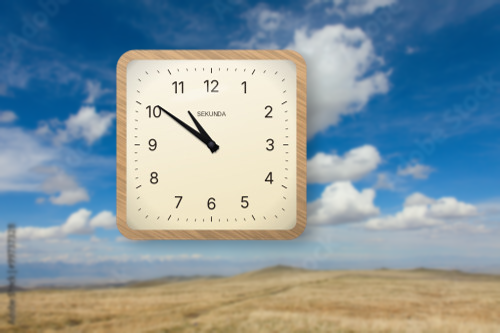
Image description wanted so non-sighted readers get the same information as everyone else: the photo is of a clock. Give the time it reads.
10:51
